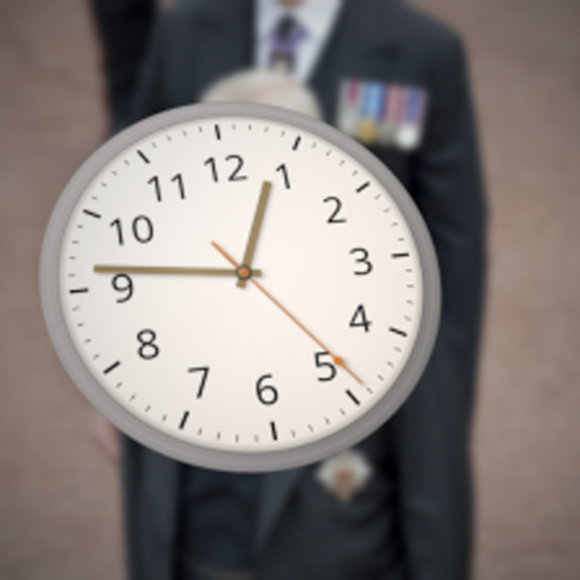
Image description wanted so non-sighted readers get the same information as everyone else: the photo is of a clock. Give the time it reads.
12:46:24
